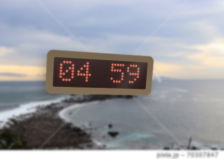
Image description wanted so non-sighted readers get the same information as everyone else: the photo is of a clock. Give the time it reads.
4:59
